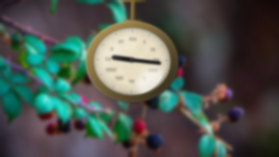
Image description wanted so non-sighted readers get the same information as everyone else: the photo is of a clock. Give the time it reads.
9:16
